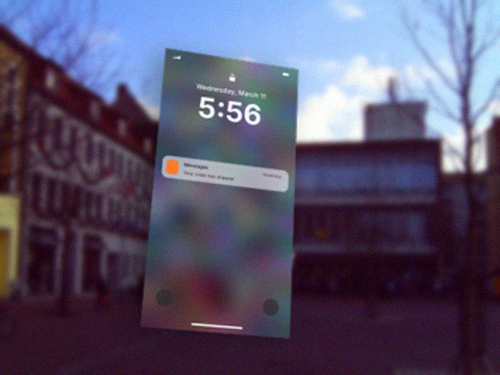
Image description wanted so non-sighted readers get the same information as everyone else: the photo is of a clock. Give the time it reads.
5:56
